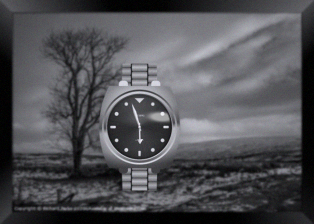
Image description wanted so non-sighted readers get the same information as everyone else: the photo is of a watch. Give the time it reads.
5:57
